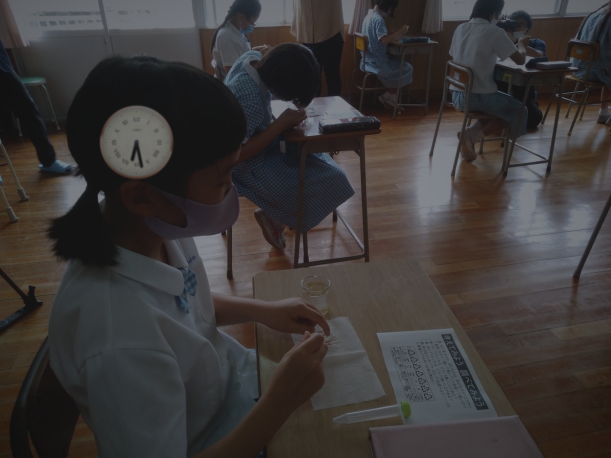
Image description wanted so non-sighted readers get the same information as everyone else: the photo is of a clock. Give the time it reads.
6:28
